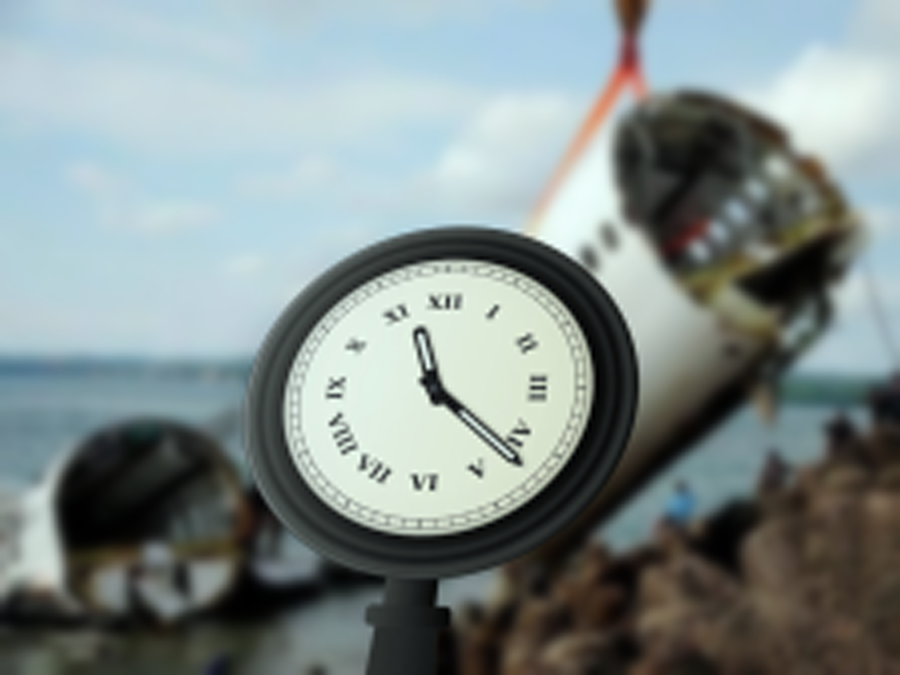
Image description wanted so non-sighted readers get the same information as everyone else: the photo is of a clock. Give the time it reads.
11:22
